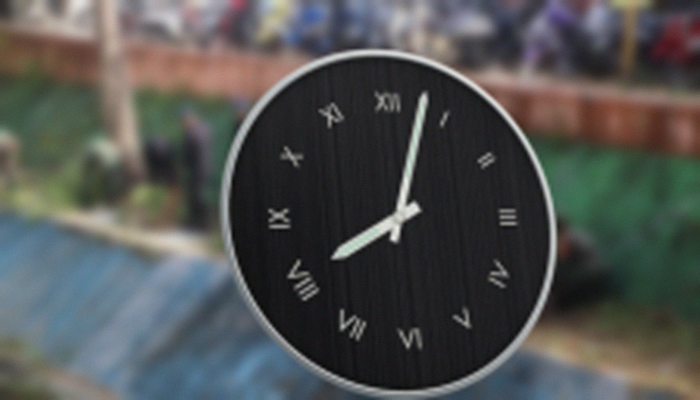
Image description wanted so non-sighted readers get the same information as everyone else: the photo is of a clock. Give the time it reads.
8:03
